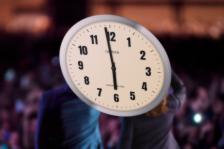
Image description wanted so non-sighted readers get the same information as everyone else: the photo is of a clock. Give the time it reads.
5:59
